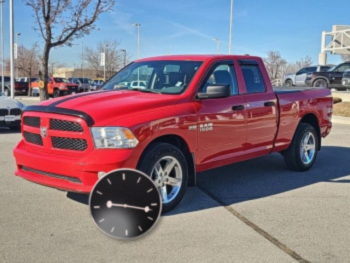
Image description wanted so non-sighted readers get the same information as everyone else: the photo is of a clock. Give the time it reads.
9:17
